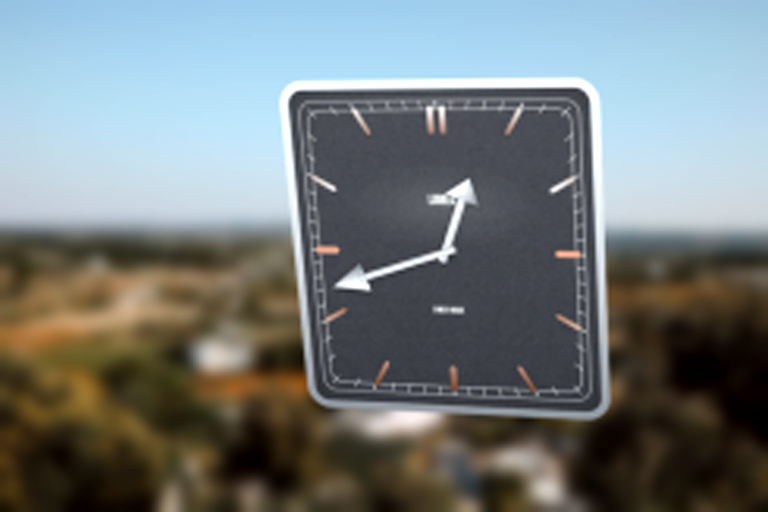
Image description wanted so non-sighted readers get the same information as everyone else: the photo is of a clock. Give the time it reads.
12:42
